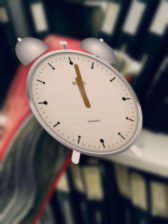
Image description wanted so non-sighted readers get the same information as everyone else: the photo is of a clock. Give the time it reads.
12:01
